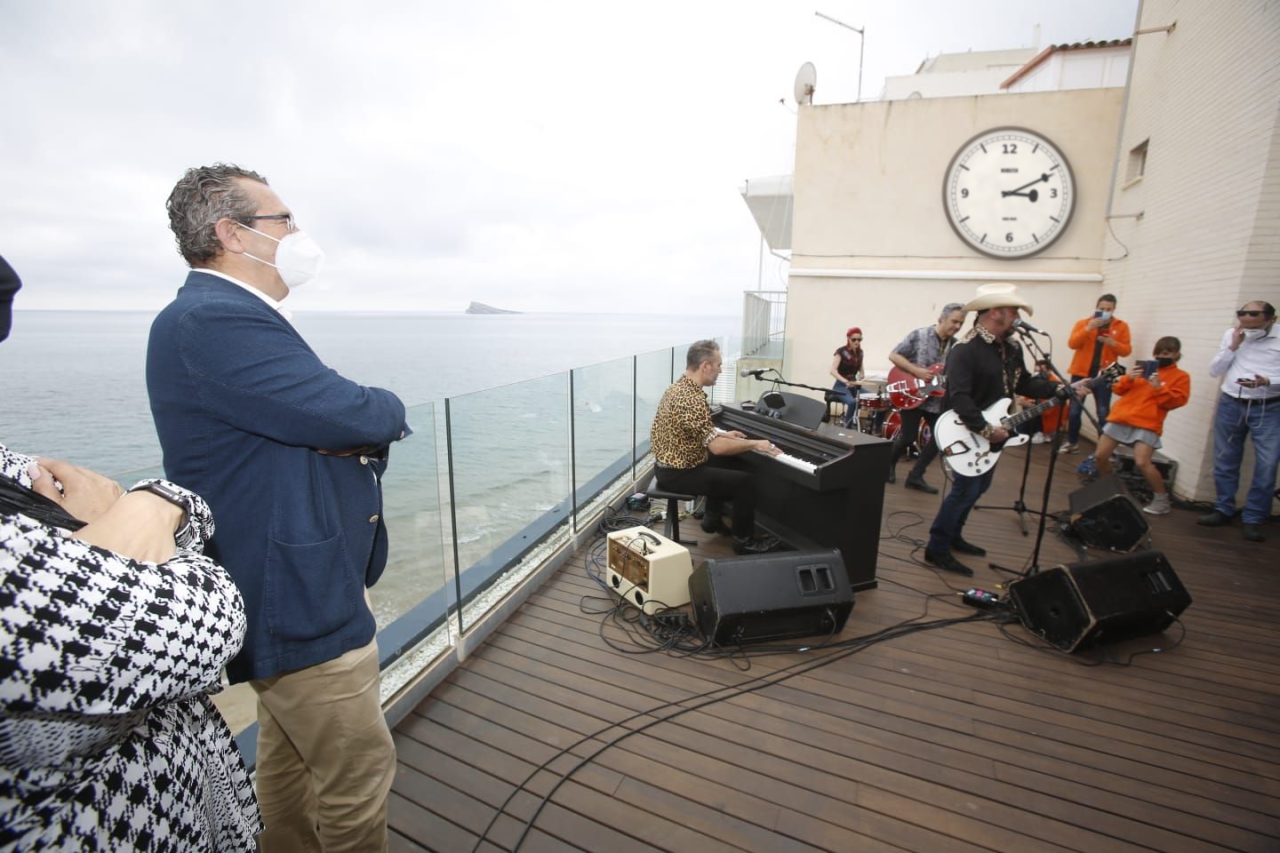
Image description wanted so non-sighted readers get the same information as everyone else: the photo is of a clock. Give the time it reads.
3:11
